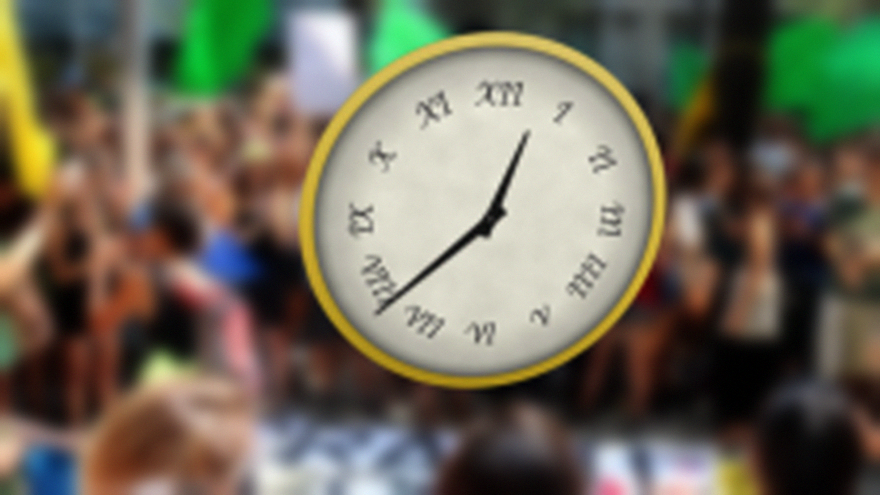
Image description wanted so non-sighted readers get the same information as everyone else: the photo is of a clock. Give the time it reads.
12:38
